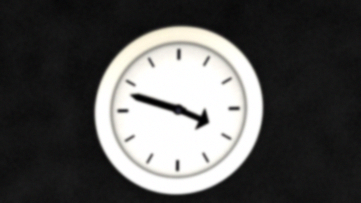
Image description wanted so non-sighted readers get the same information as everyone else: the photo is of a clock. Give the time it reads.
3:48
